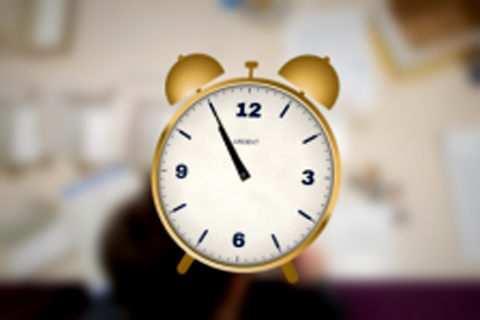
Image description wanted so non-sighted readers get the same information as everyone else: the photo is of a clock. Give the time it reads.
10:55
